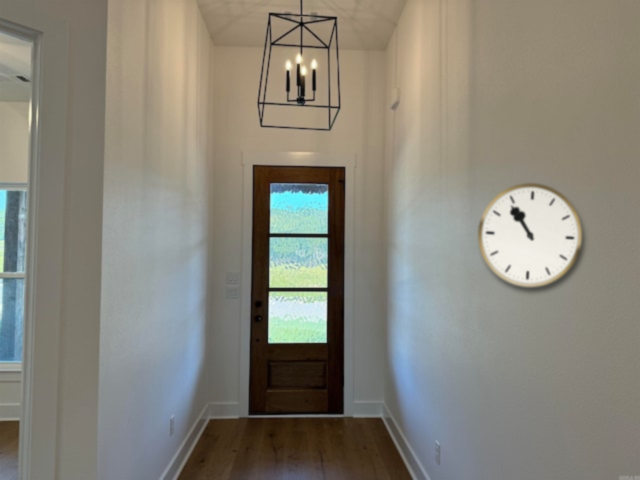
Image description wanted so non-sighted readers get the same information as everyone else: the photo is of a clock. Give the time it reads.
10:54
